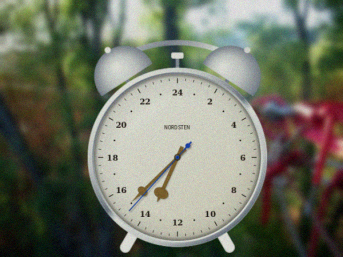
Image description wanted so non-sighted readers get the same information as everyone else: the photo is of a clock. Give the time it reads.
13:37:37
